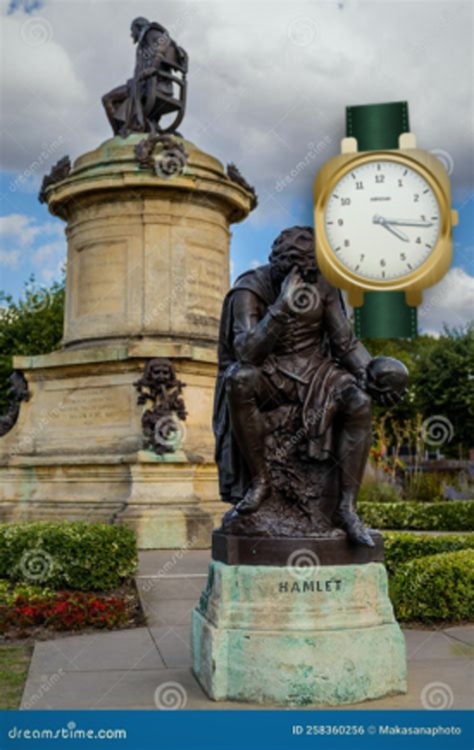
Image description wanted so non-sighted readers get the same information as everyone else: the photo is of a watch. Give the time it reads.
4:16
